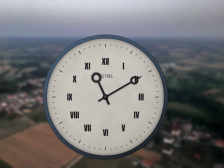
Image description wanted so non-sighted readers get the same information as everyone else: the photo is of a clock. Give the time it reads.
11:10
